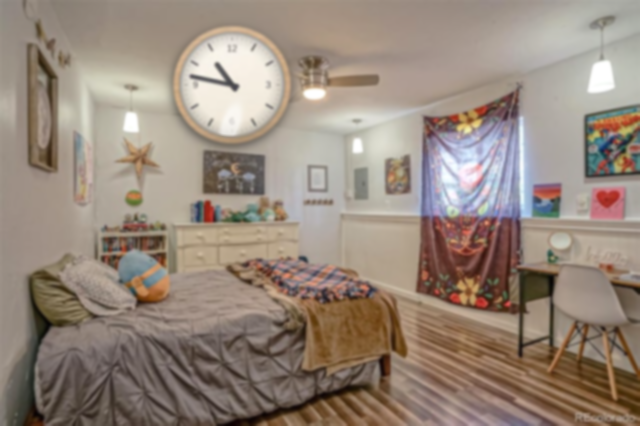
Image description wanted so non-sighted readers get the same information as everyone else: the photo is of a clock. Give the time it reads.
10:47
